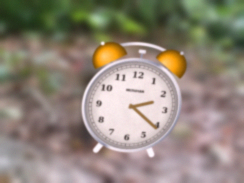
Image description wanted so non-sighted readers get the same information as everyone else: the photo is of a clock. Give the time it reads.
2:21
